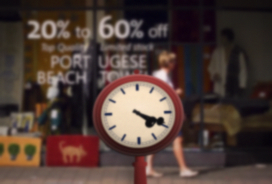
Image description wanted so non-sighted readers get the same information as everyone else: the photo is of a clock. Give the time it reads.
4:19
